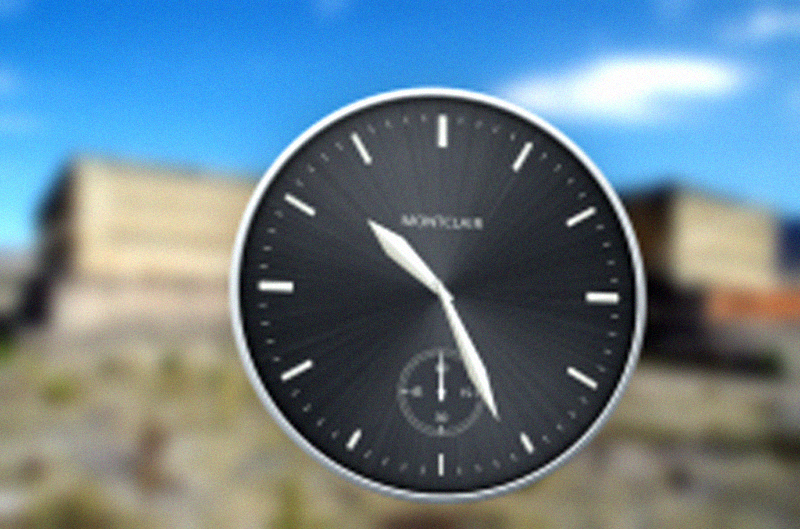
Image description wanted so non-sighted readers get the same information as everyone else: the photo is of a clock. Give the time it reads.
10:26
